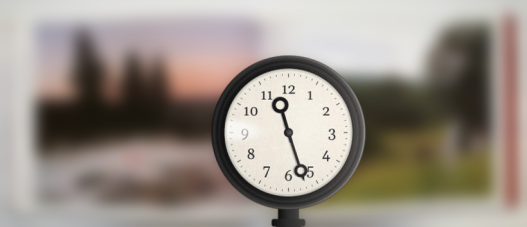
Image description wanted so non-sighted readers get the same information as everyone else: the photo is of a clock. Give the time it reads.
11:27
